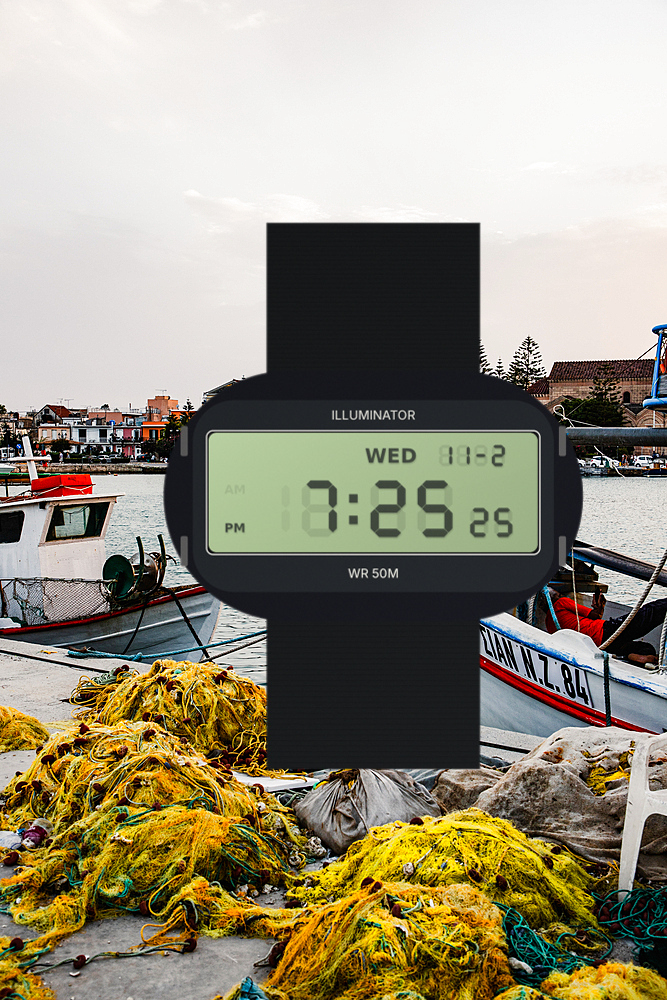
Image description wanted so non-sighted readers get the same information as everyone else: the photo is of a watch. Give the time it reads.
7:25:25
